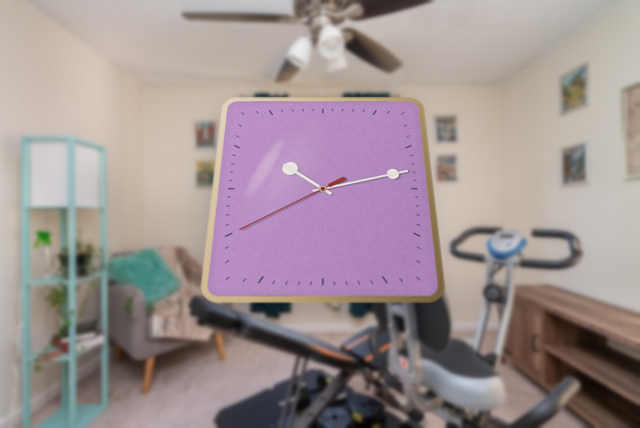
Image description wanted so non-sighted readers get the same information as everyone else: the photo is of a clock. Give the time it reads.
10:12:40
